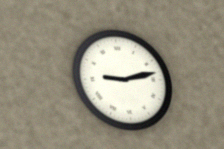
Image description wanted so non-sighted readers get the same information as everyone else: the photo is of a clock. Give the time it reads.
9:13
